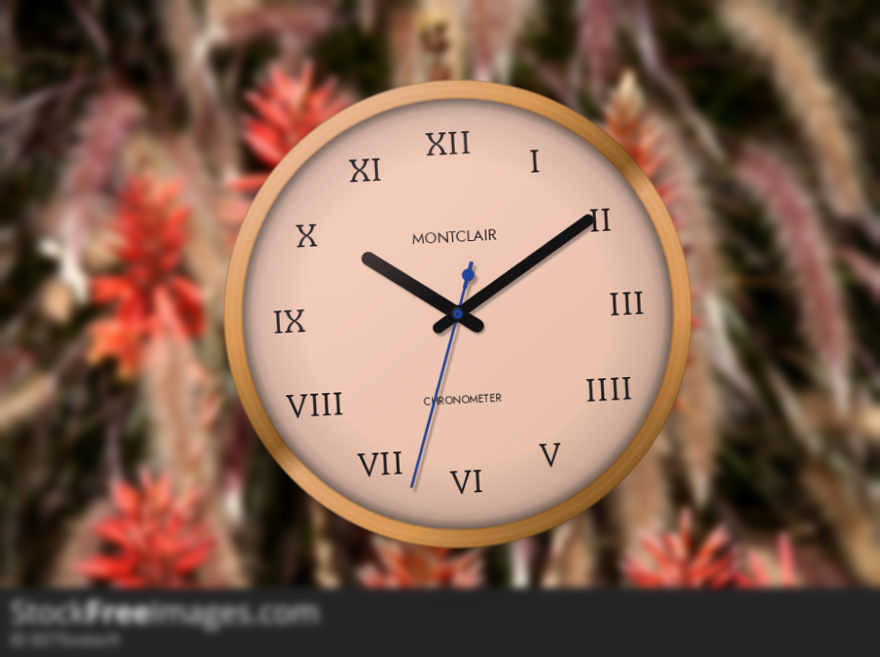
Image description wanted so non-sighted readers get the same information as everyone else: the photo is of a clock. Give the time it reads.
10:09:33
